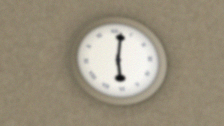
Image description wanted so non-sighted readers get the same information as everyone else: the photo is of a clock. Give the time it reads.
6:02
